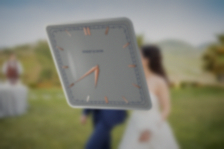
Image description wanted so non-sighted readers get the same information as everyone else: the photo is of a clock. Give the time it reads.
6:40
